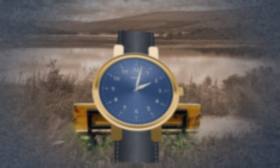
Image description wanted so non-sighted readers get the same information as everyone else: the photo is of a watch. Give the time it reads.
2:02
